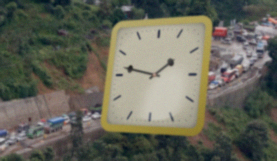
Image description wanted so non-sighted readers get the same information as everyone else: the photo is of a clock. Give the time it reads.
1:47
